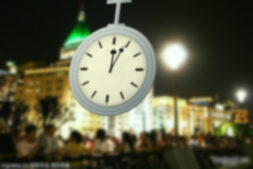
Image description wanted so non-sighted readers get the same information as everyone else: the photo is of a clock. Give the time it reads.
12:04
